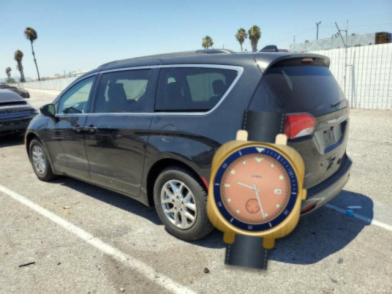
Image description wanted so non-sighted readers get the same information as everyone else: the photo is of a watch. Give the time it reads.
9:26
